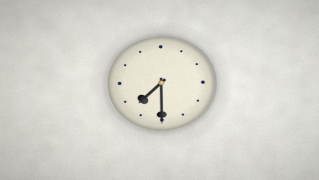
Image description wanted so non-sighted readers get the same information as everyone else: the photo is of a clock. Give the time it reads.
7:30
